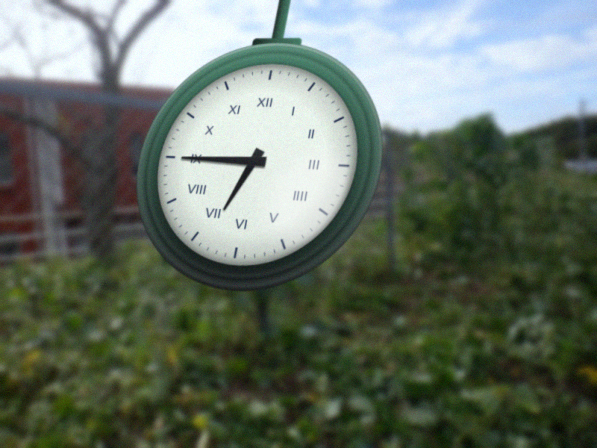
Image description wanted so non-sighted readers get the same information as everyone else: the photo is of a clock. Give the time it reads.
6:45
